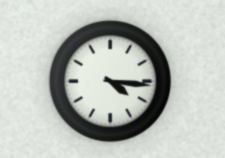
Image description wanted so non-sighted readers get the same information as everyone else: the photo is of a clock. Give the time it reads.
4:16
